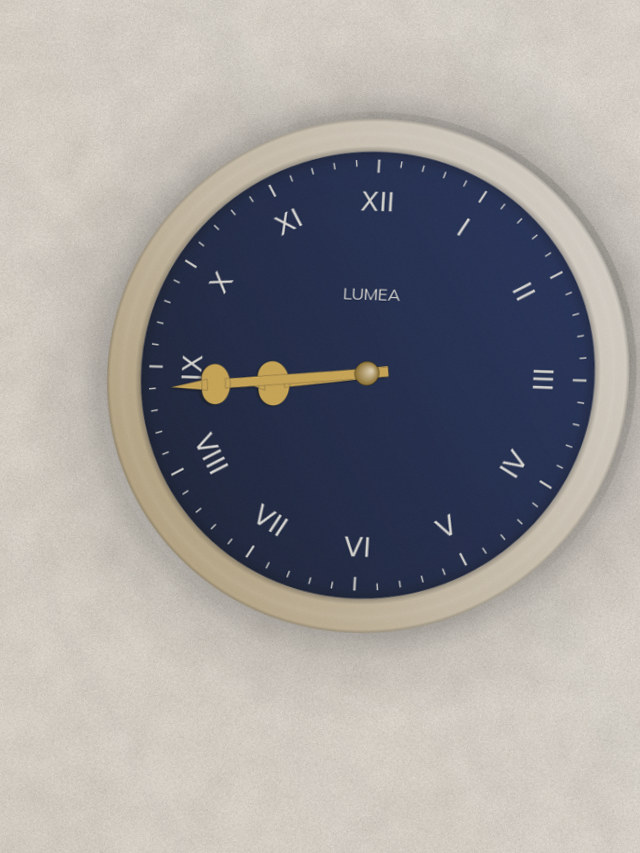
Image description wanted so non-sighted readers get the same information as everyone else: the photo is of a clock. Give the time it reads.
8:44
